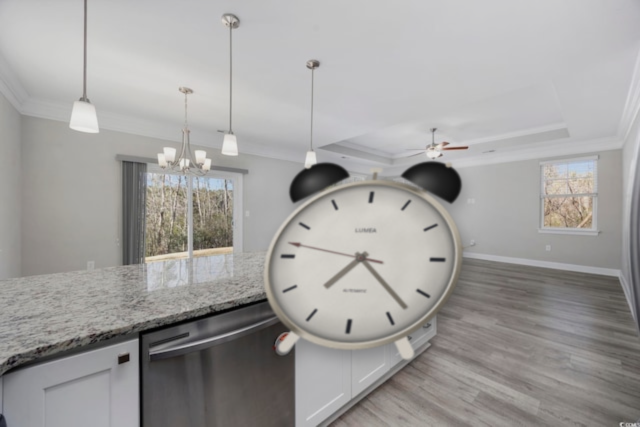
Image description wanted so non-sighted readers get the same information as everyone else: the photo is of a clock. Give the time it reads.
7:22:47
